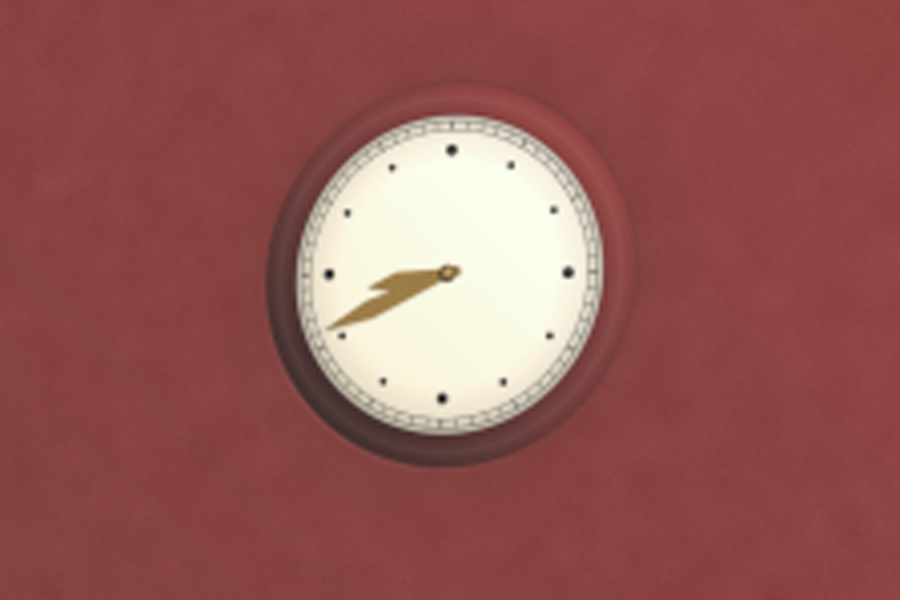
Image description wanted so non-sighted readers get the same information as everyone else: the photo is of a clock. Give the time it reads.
8:41
